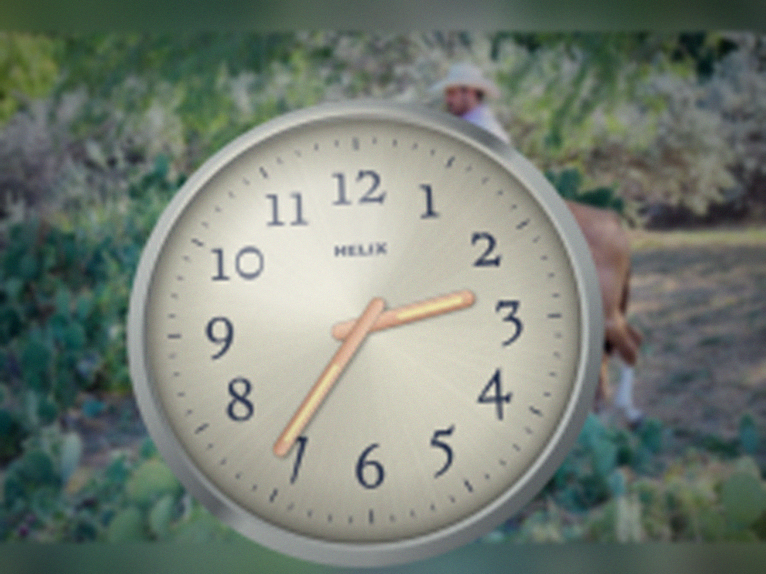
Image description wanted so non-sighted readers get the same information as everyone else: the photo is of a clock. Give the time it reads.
2:36
